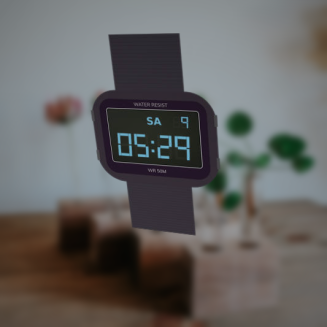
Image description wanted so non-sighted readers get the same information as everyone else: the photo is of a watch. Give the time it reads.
5:29
